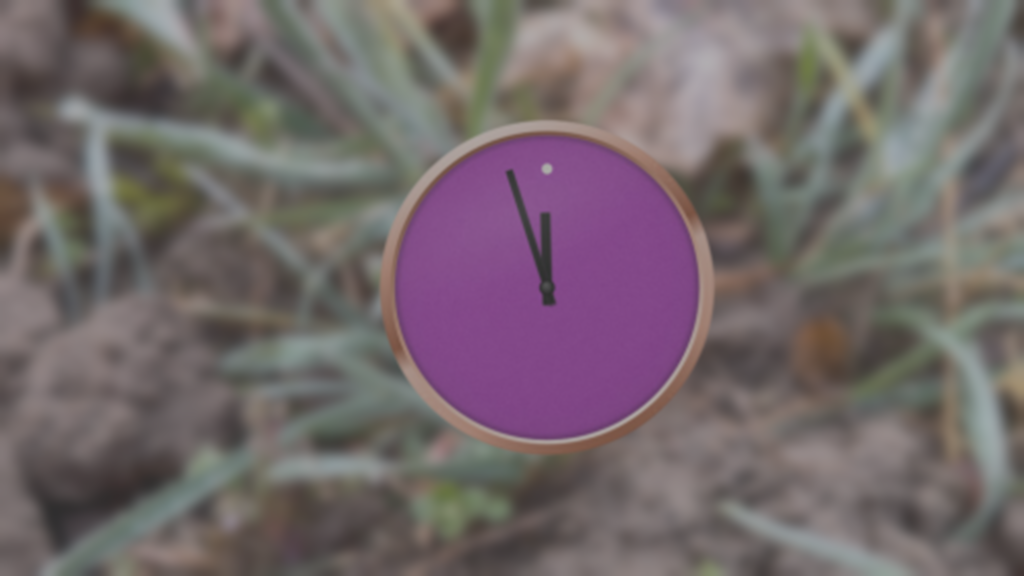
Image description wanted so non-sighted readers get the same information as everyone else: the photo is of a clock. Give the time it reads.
11:57
